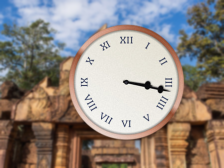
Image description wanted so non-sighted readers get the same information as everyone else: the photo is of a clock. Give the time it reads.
3:17
